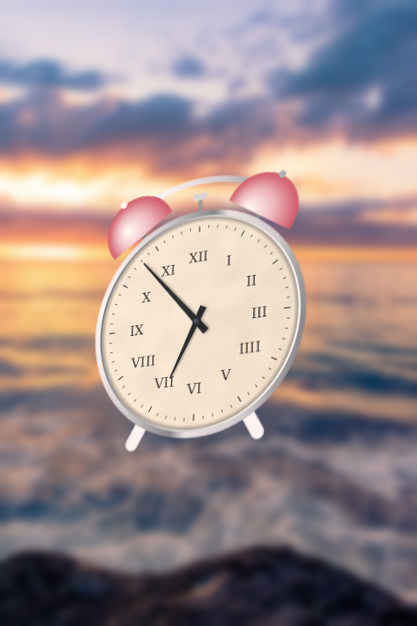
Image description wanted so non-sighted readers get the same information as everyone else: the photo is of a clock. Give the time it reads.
6:53
